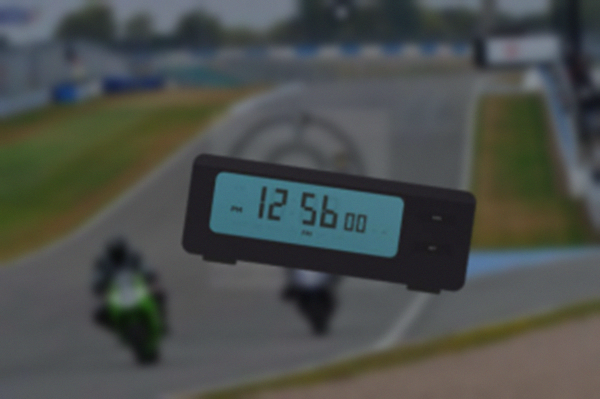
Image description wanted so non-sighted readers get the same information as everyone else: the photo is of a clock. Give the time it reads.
12:56:00
